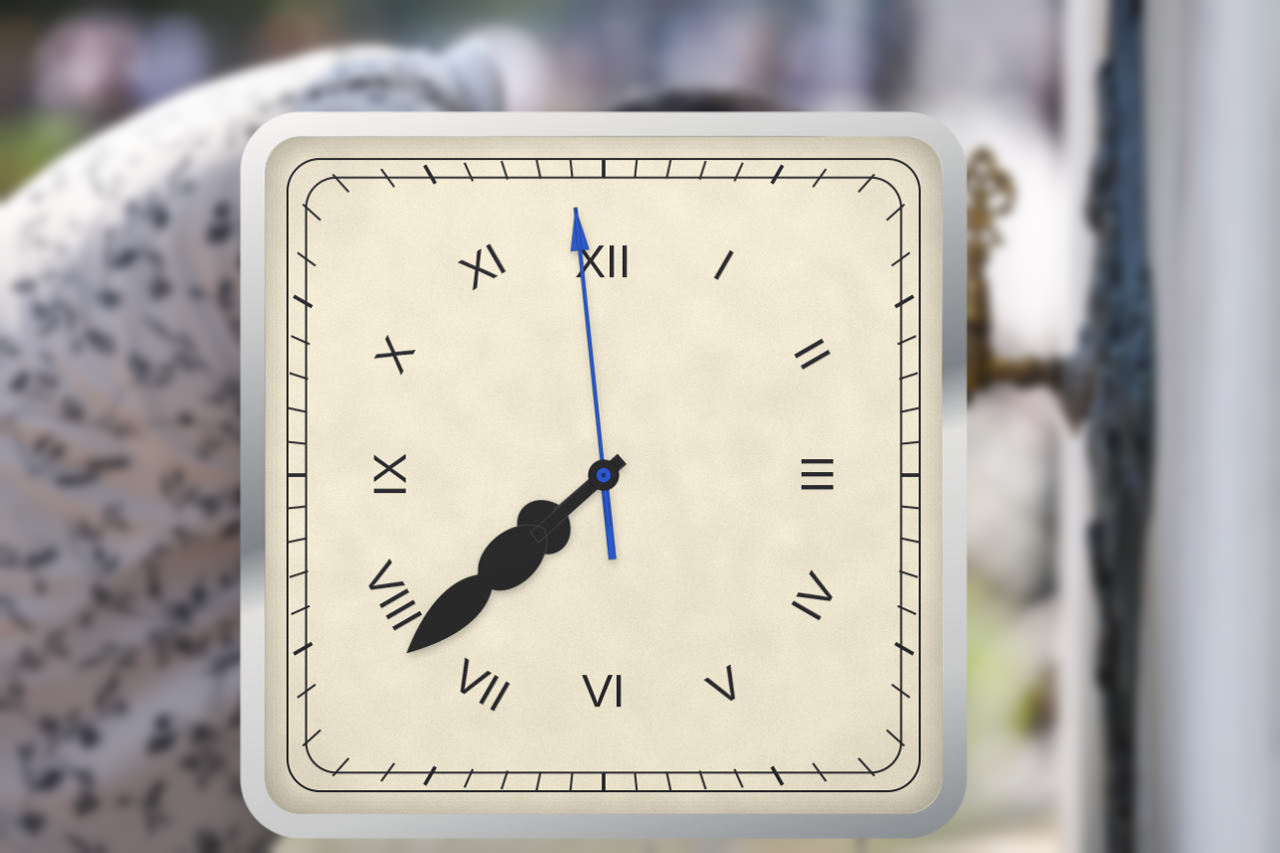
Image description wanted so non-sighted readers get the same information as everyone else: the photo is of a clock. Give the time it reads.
7:37:59
